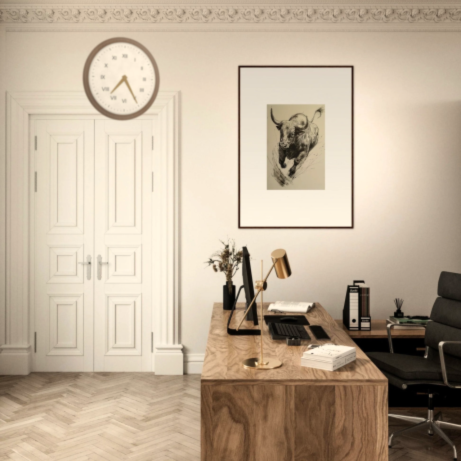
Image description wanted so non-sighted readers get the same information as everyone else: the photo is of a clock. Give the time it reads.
7:25
